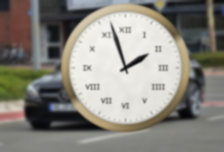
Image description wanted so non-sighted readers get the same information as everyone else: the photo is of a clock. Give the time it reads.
1:57
